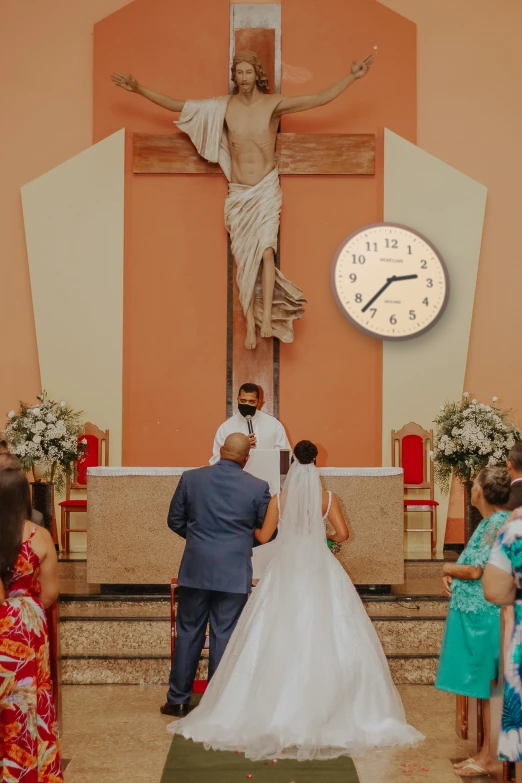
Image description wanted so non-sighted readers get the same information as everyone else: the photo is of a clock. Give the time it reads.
2:37
